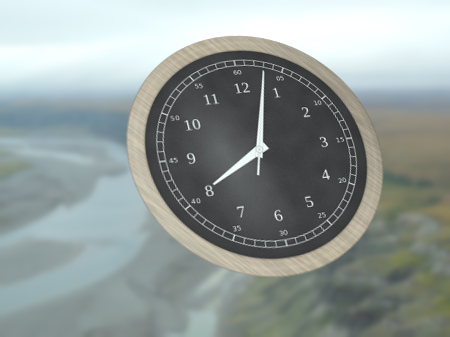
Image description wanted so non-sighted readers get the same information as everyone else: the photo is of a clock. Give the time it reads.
8:03:03
